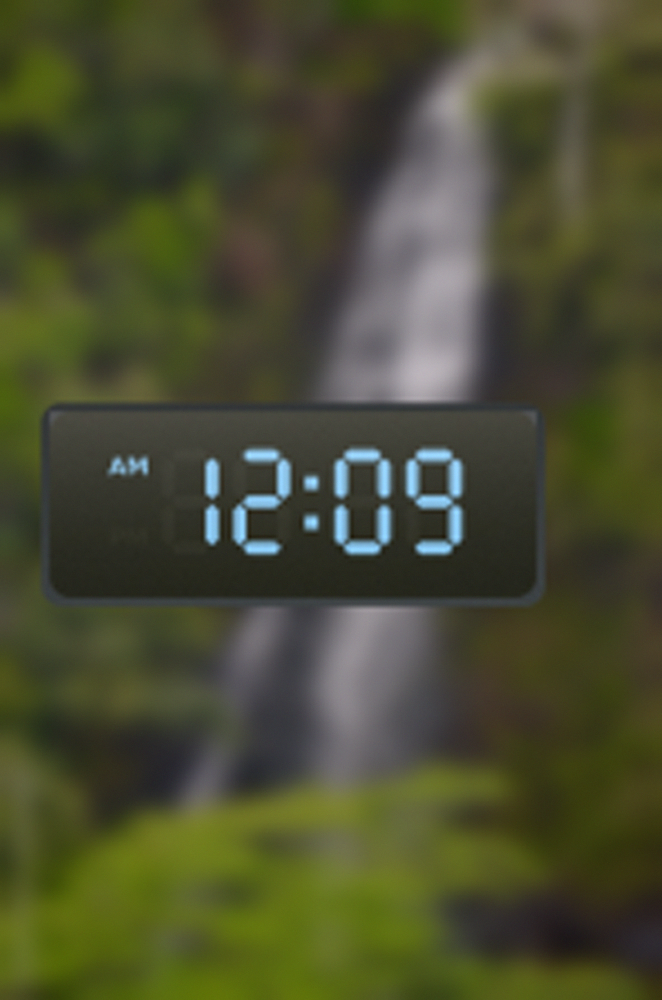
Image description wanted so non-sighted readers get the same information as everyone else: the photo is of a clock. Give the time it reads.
12:09
